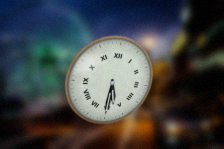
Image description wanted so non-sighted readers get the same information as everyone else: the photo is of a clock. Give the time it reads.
5:30
